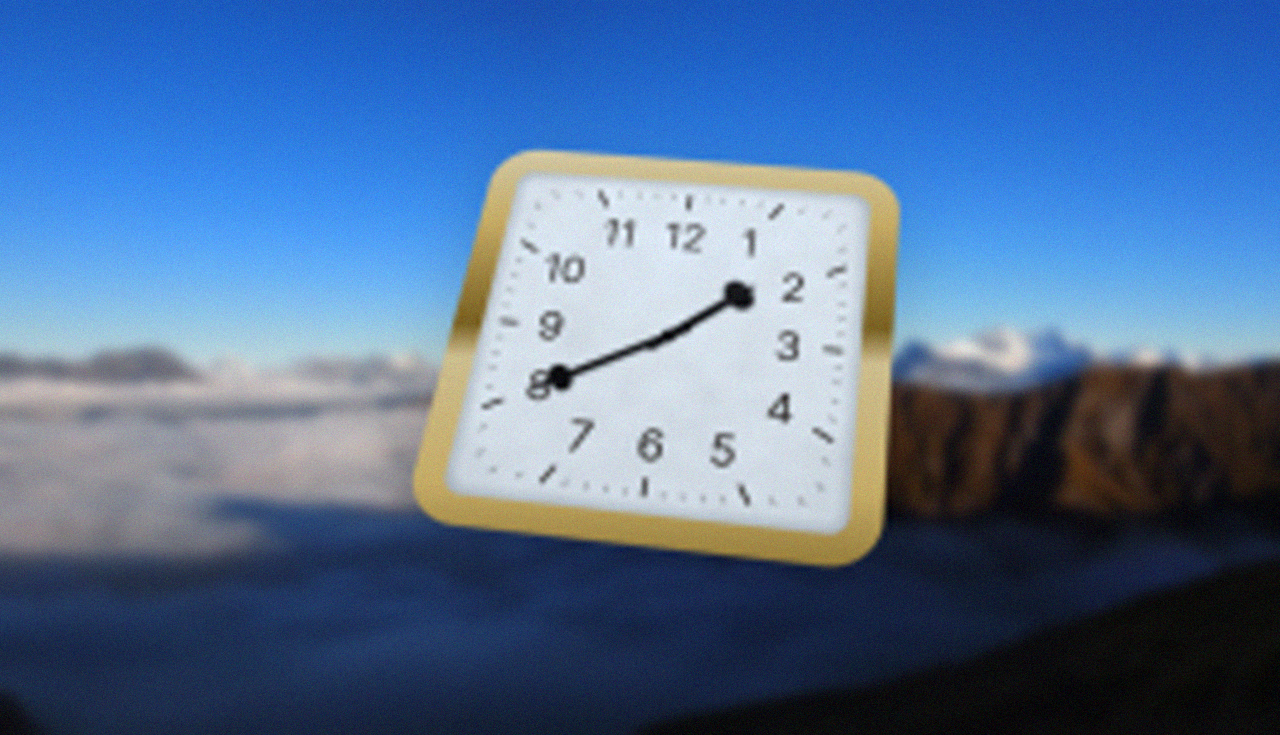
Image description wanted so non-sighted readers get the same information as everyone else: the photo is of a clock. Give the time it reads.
1:40
